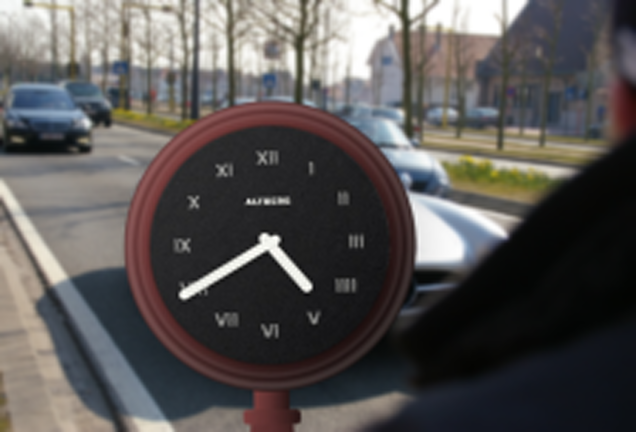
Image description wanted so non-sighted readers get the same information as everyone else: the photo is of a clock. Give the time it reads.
4:40
